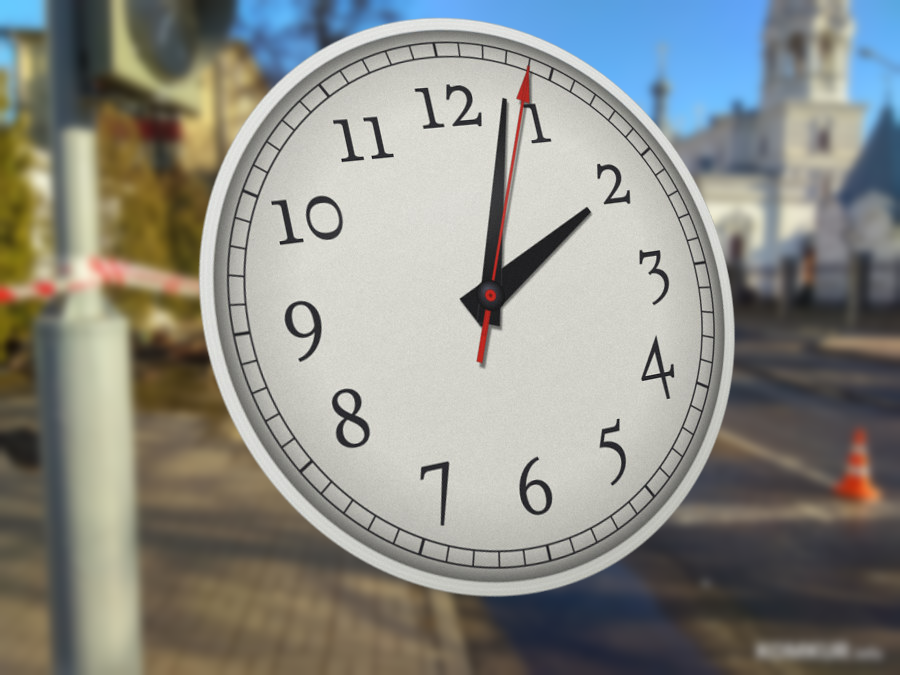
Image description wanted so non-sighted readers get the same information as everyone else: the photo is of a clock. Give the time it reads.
2:03:04
